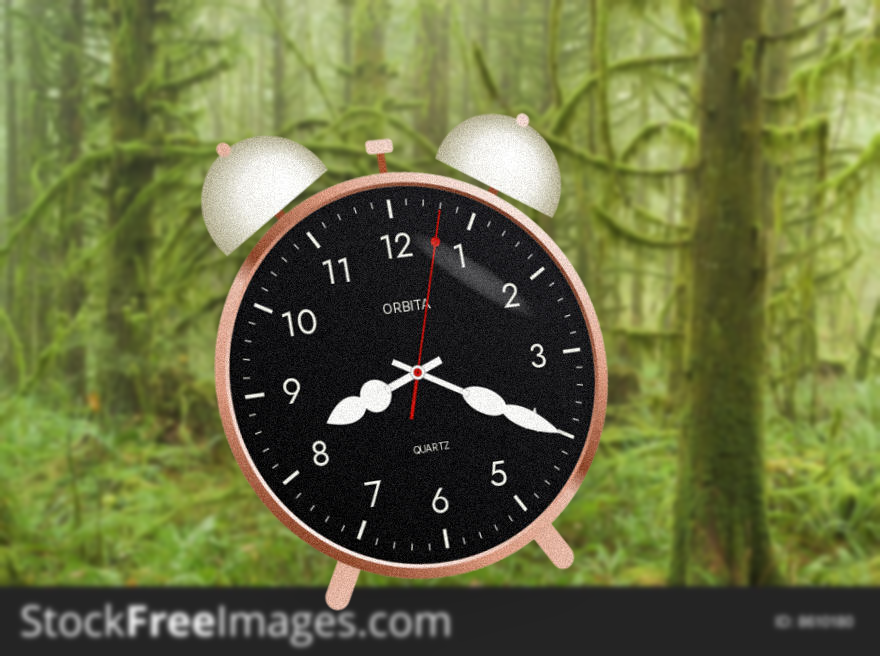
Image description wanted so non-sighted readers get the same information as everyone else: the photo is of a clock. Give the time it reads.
8:20:03
